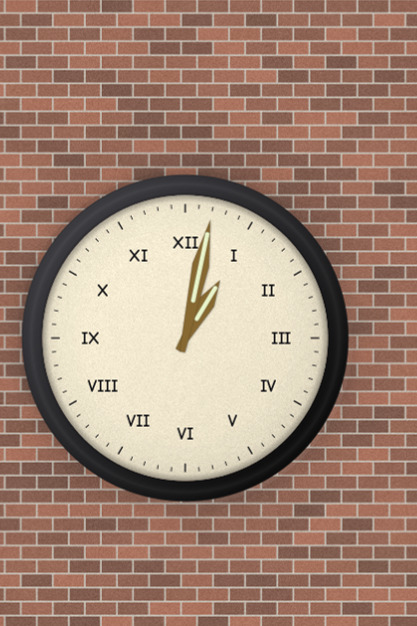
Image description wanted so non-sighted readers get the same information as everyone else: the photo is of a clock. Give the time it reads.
1:02
